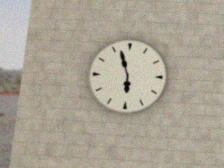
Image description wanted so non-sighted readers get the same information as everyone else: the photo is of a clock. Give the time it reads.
5:57
